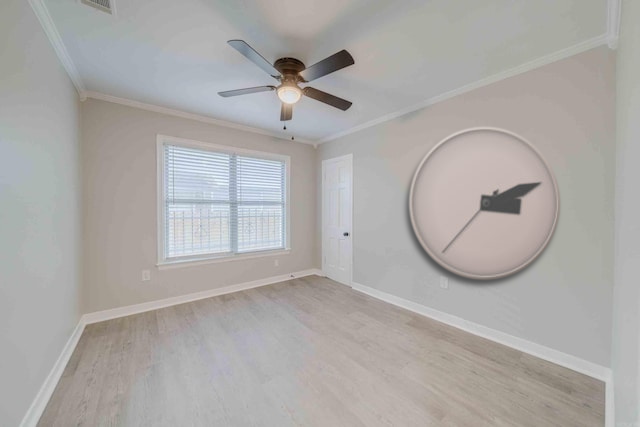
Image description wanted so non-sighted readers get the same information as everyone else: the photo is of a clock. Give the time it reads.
3:11:37
